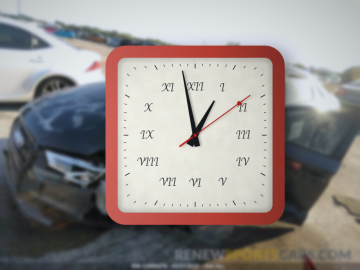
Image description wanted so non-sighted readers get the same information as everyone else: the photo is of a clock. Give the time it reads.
12:58:09
